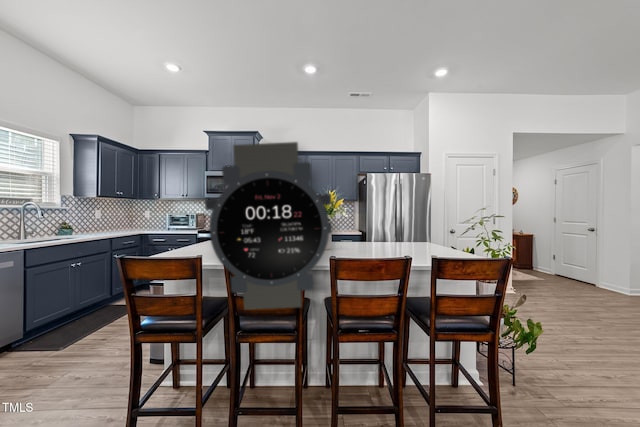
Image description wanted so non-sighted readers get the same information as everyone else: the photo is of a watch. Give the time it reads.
0:18
